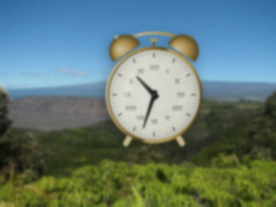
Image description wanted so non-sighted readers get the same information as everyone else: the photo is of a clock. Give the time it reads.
10:33
